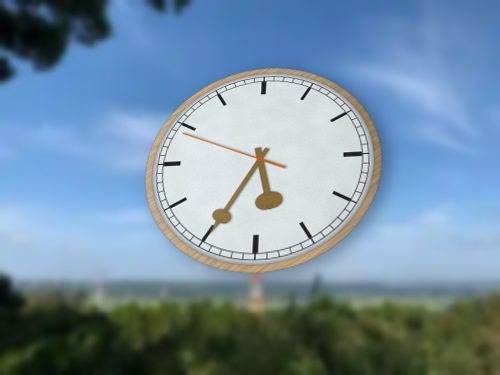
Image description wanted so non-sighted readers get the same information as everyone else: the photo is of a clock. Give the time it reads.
5:34:49
